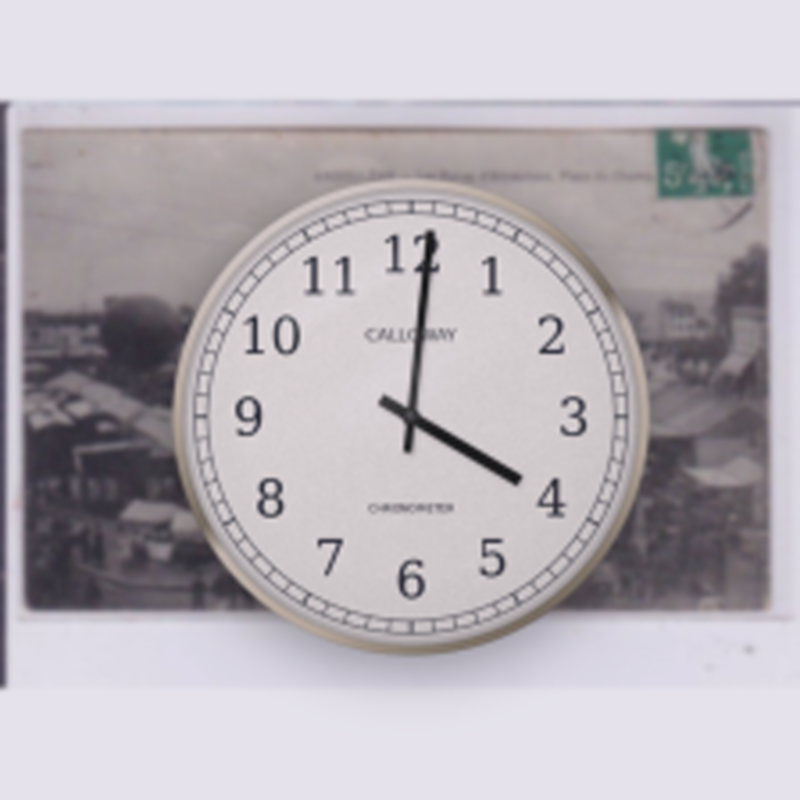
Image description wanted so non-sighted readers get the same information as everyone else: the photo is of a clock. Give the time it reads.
4:01
